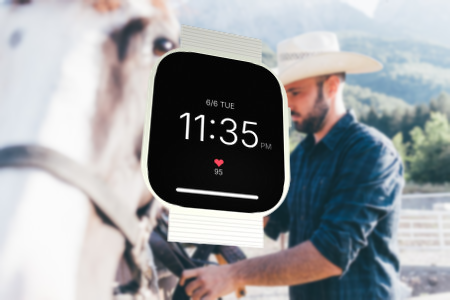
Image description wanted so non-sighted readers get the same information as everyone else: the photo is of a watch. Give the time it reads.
11:35
